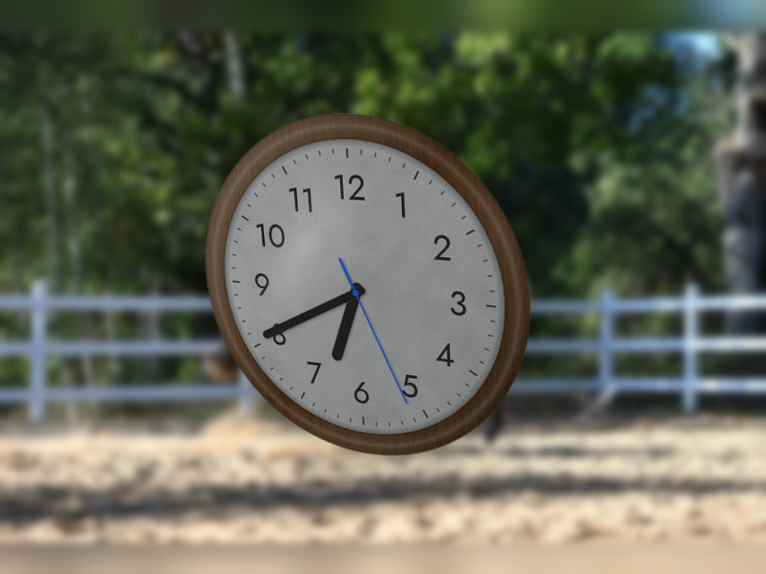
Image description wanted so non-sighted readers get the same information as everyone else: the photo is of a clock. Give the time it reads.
6:40:26
